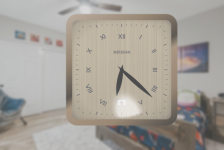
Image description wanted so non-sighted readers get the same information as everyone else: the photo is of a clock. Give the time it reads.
6:22
